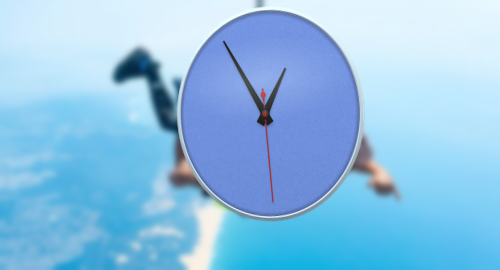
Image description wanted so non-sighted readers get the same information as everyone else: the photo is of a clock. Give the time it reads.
12:54:29
